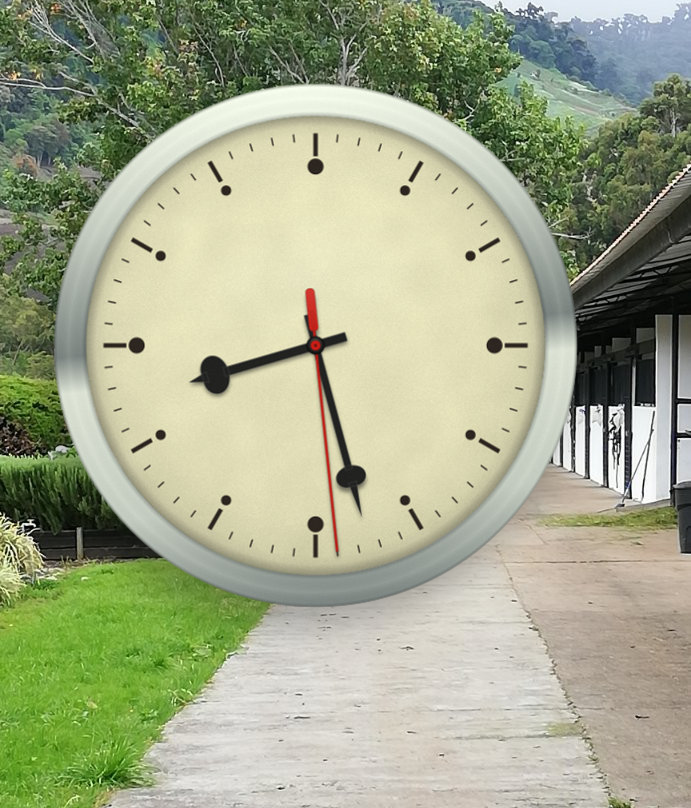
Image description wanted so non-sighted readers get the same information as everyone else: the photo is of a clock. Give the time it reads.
8:27:29
